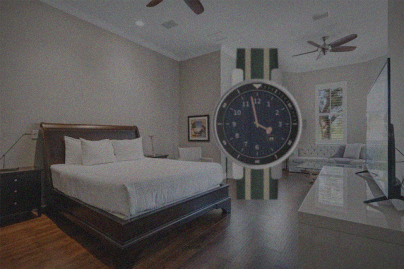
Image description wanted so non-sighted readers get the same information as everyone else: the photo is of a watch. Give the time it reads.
3:58
